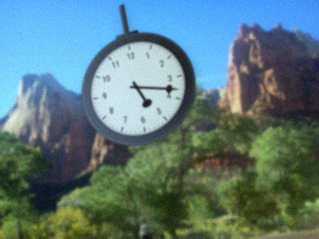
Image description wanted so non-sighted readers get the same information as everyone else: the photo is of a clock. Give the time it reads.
5:18
